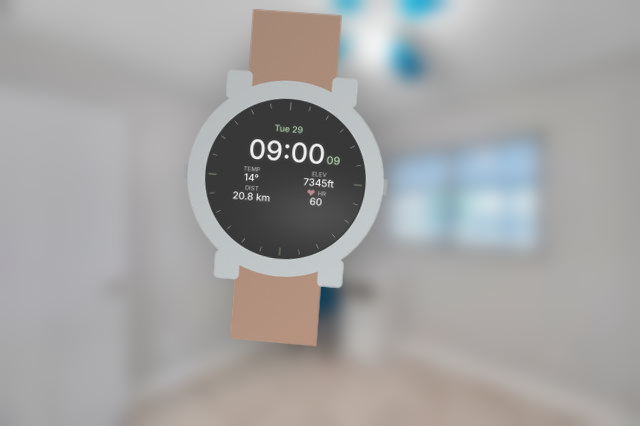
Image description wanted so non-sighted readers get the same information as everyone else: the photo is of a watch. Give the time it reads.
9:00:09
